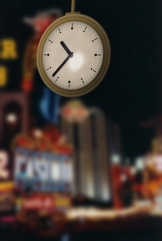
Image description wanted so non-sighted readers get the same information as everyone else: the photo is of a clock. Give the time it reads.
10:37
